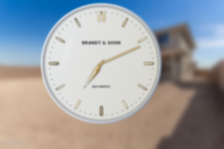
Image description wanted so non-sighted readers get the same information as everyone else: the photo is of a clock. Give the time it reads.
7:11
